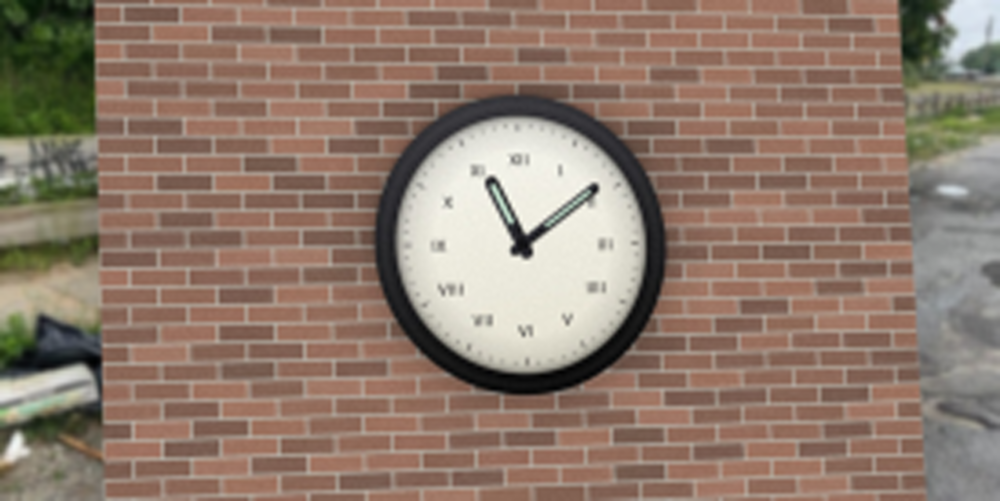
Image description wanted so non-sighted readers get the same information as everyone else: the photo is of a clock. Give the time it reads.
11:09
